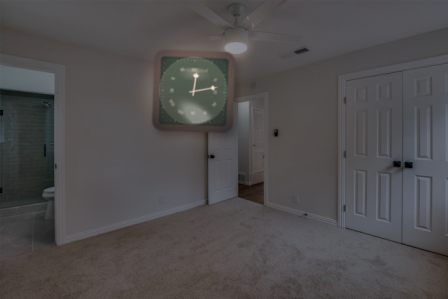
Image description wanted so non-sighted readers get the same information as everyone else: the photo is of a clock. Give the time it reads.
12:13
